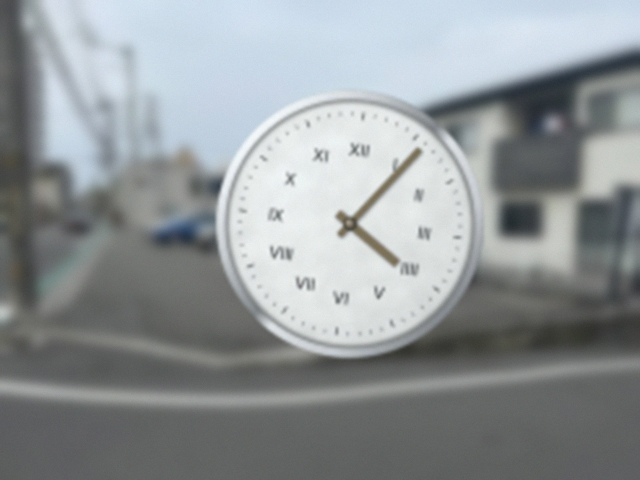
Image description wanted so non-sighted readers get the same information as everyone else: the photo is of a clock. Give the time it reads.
4:06
